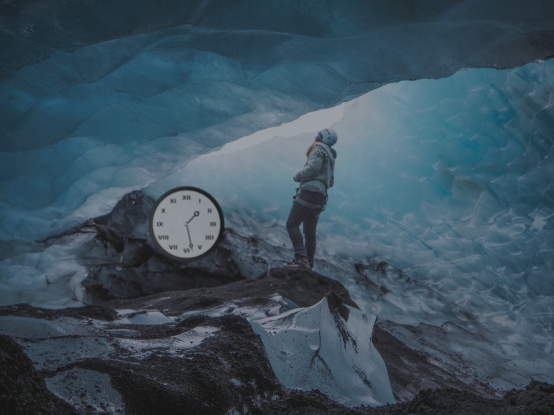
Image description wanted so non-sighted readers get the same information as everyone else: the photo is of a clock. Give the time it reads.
1:28
